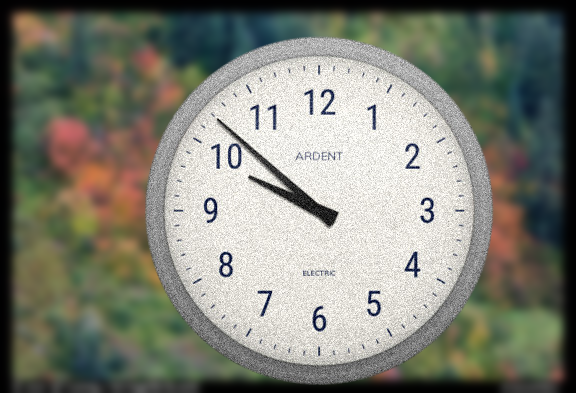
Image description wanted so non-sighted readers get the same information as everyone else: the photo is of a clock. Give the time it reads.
9:52
